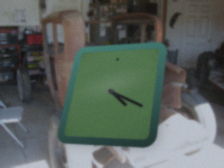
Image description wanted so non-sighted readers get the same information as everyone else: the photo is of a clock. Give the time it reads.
4:19
